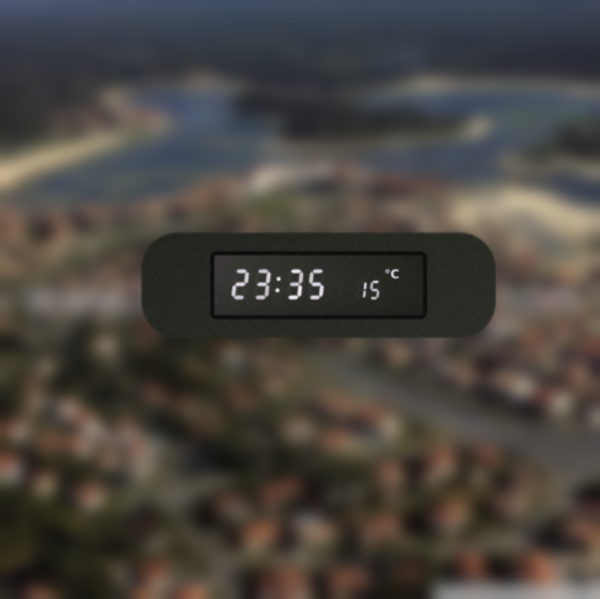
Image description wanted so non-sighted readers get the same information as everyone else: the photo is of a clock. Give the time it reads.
23:35
